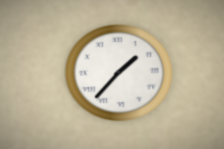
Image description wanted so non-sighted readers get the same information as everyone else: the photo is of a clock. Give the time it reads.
1:37
